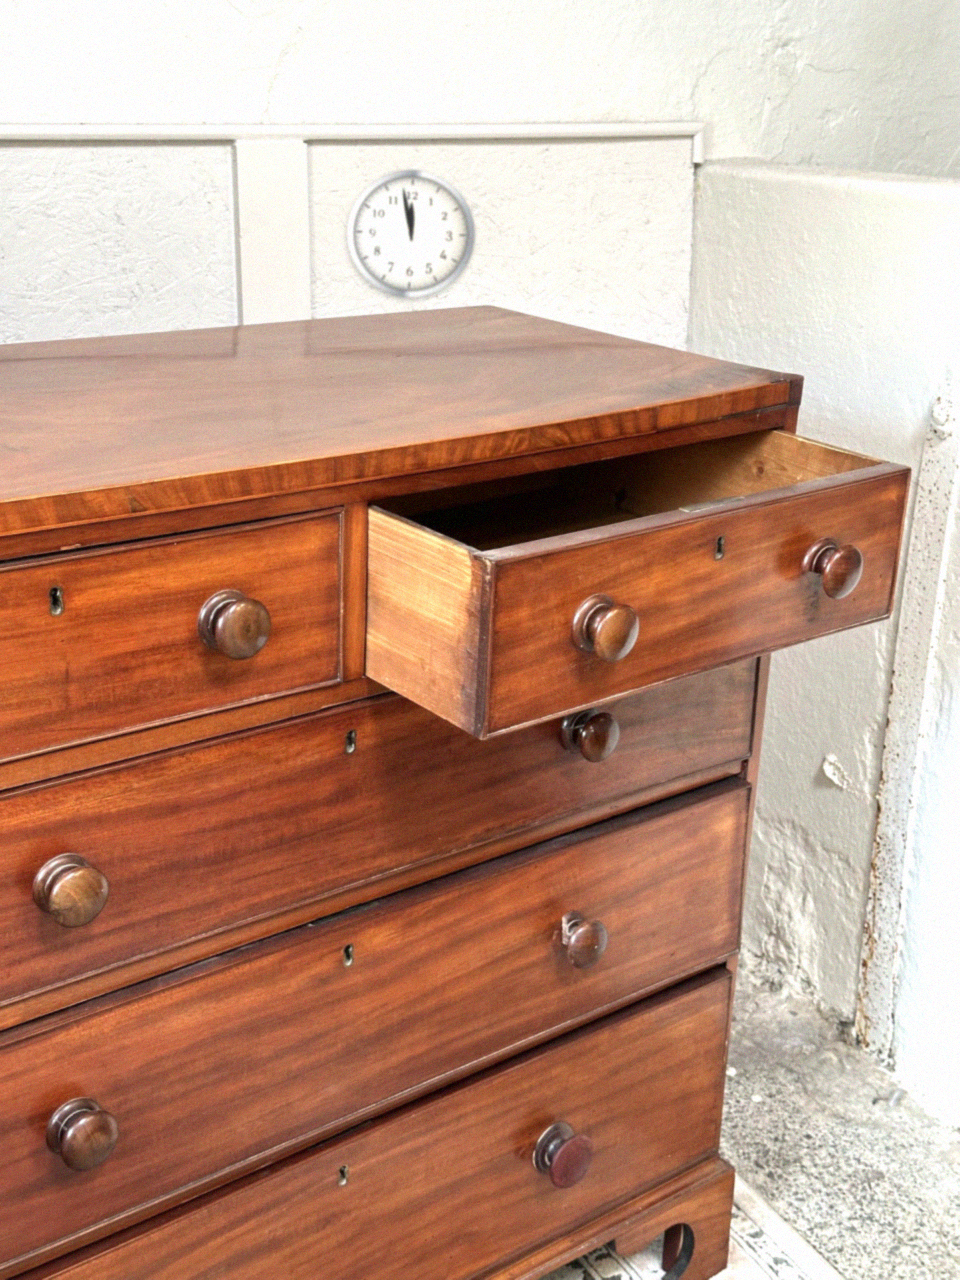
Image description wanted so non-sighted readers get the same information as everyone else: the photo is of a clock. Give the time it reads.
11:58
